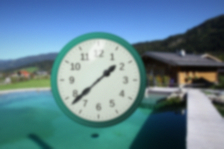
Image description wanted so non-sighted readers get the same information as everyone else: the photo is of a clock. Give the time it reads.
1:38
